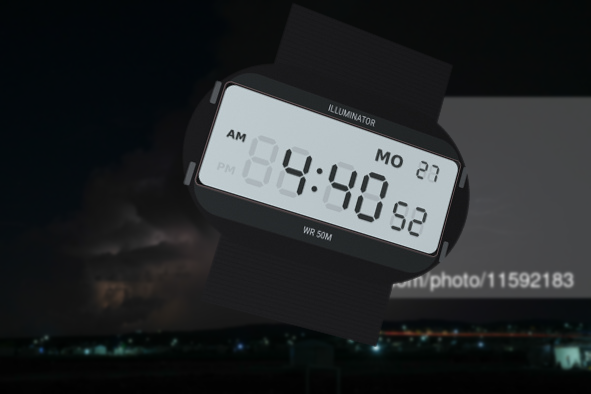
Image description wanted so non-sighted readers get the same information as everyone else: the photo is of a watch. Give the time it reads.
4:40:52
